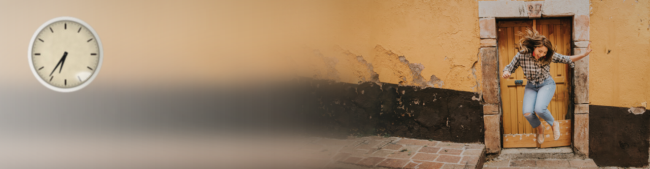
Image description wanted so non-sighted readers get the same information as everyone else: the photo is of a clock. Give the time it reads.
6:36
